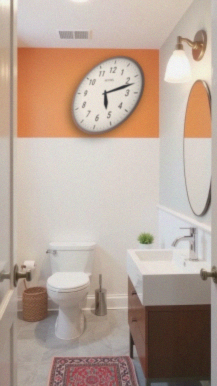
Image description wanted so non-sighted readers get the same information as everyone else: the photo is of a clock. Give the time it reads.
5:12
